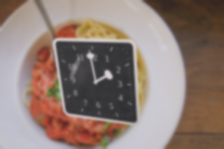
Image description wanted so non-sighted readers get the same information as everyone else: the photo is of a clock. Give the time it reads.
1:59
